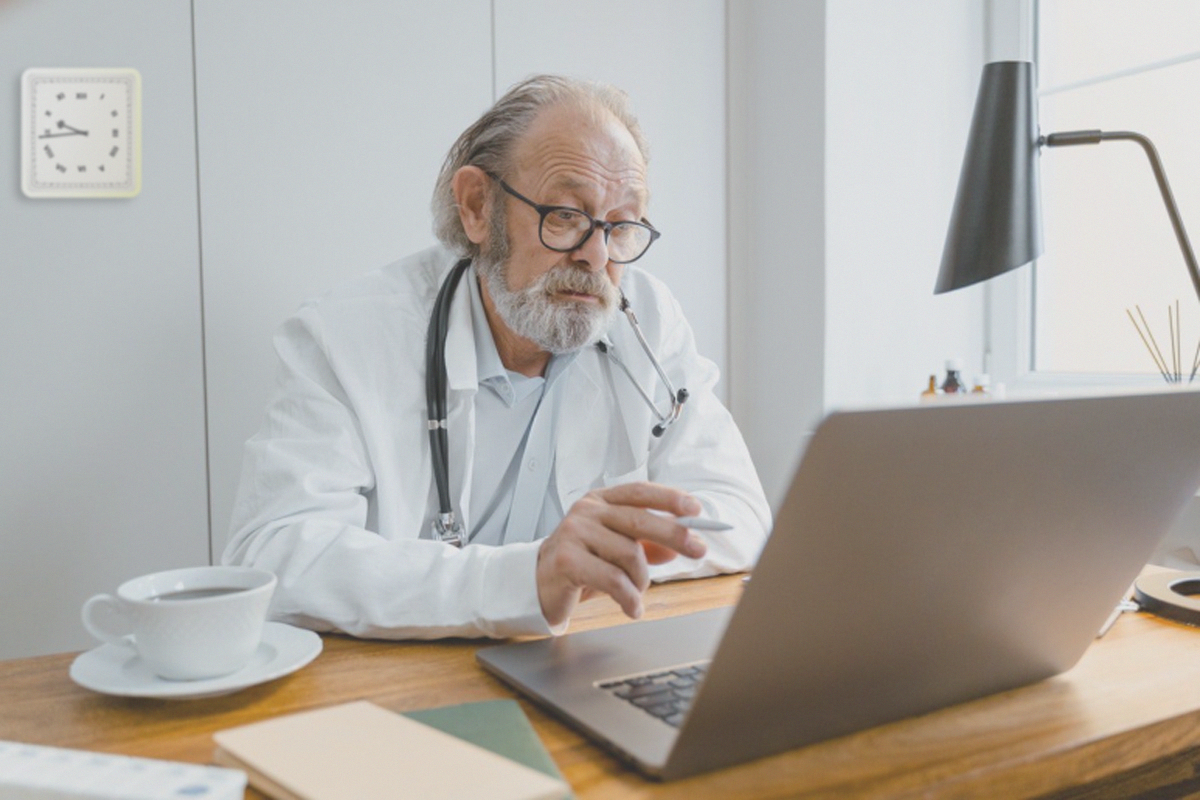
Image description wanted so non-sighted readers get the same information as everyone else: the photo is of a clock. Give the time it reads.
9:44
